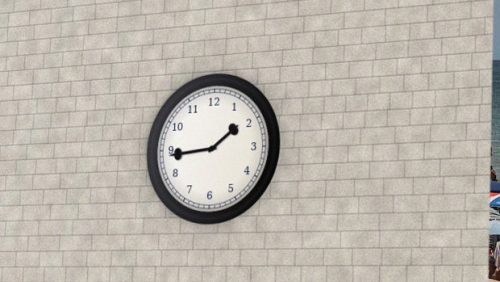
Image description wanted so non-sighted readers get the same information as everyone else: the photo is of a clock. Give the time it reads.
1:44
